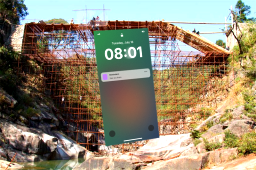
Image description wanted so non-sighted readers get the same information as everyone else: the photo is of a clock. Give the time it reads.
8:01
